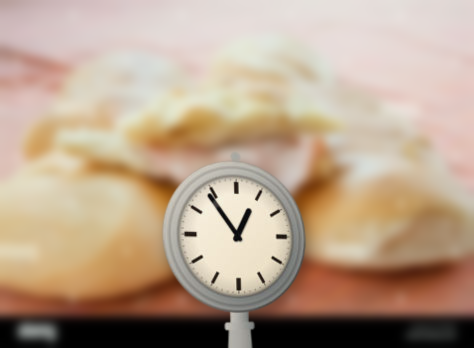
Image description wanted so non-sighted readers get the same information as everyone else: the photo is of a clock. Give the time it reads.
12:54
